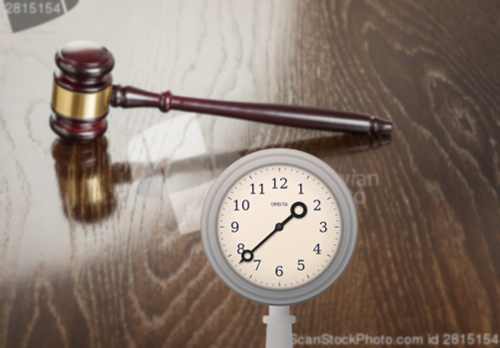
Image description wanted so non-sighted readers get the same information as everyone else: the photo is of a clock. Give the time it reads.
1:38
